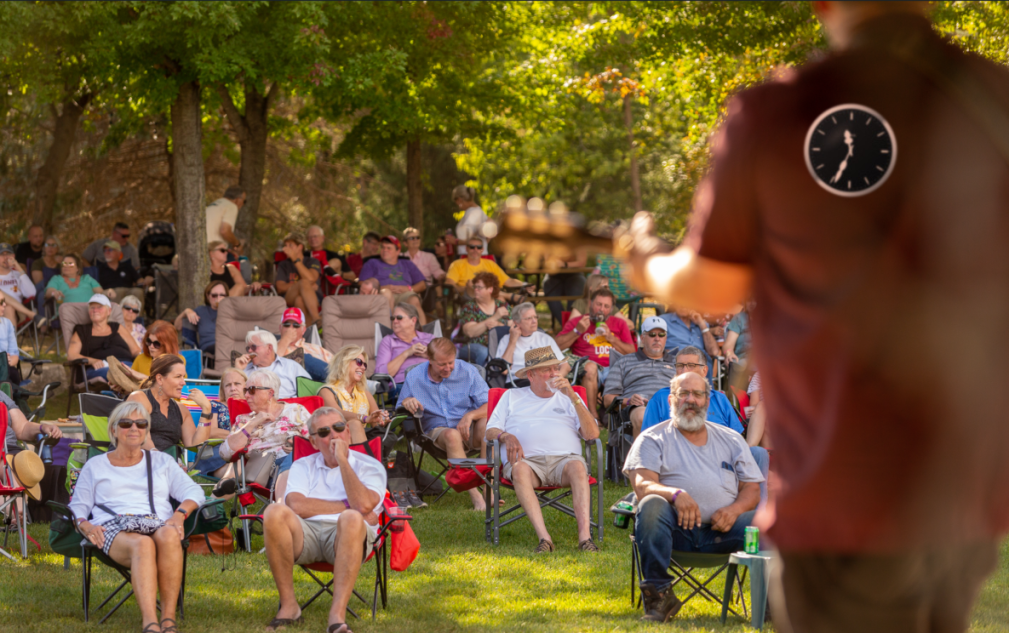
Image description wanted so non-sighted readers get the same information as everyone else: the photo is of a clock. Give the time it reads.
11:34
